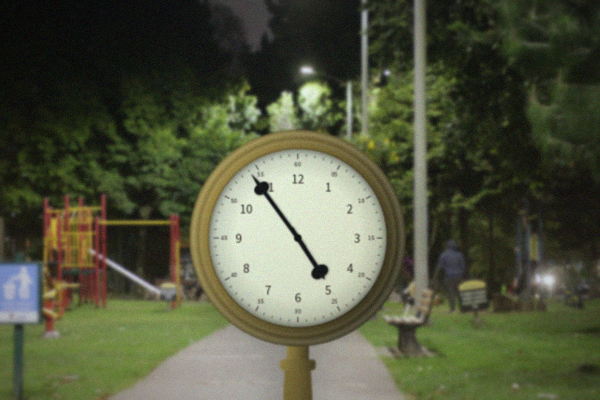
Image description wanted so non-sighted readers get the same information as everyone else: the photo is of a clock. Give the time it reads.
4:54
